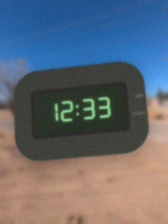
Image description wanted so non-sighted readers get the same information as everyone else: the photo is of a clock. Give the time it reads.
12:33
